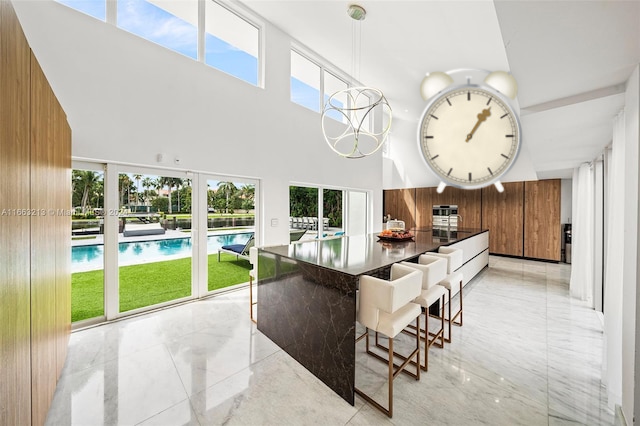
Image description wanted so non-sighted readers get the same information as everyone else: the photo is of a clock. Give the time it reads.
1:06
